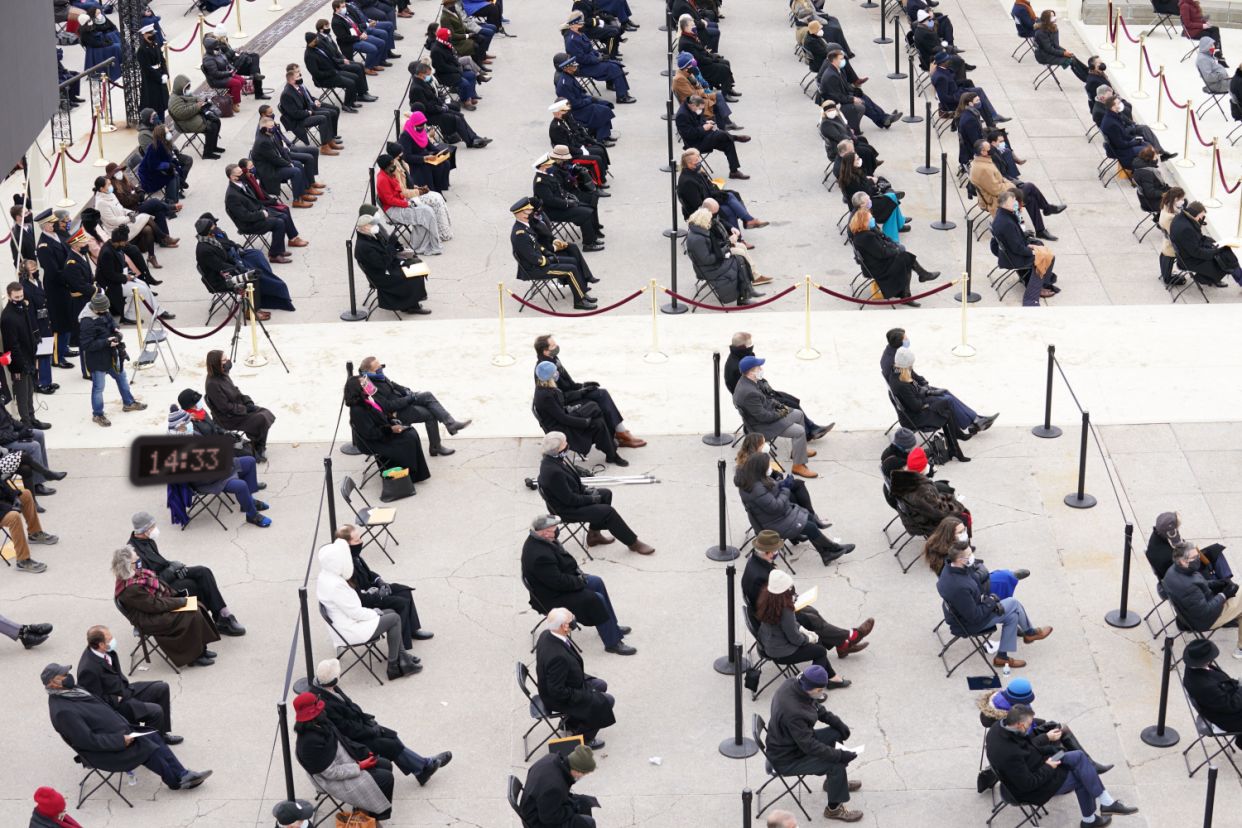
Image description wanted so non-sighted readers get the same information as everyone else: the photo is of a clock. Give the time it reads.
14:33
